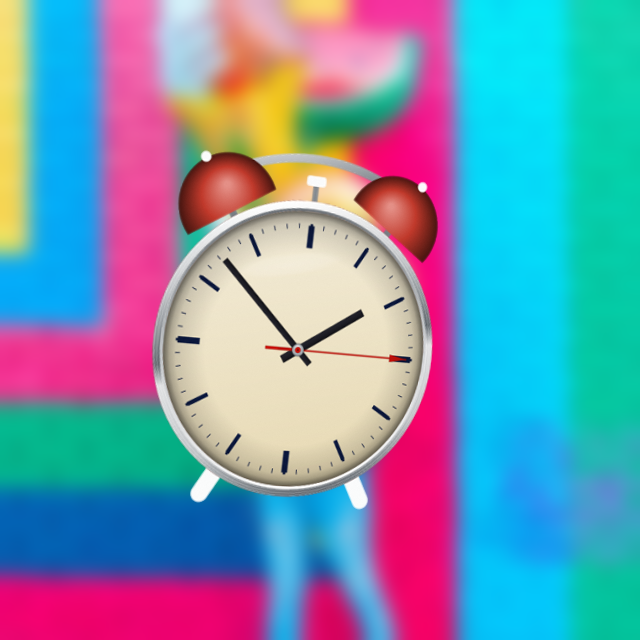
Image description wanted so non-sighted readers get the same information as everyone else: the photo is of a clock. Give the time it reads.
1:52:15
